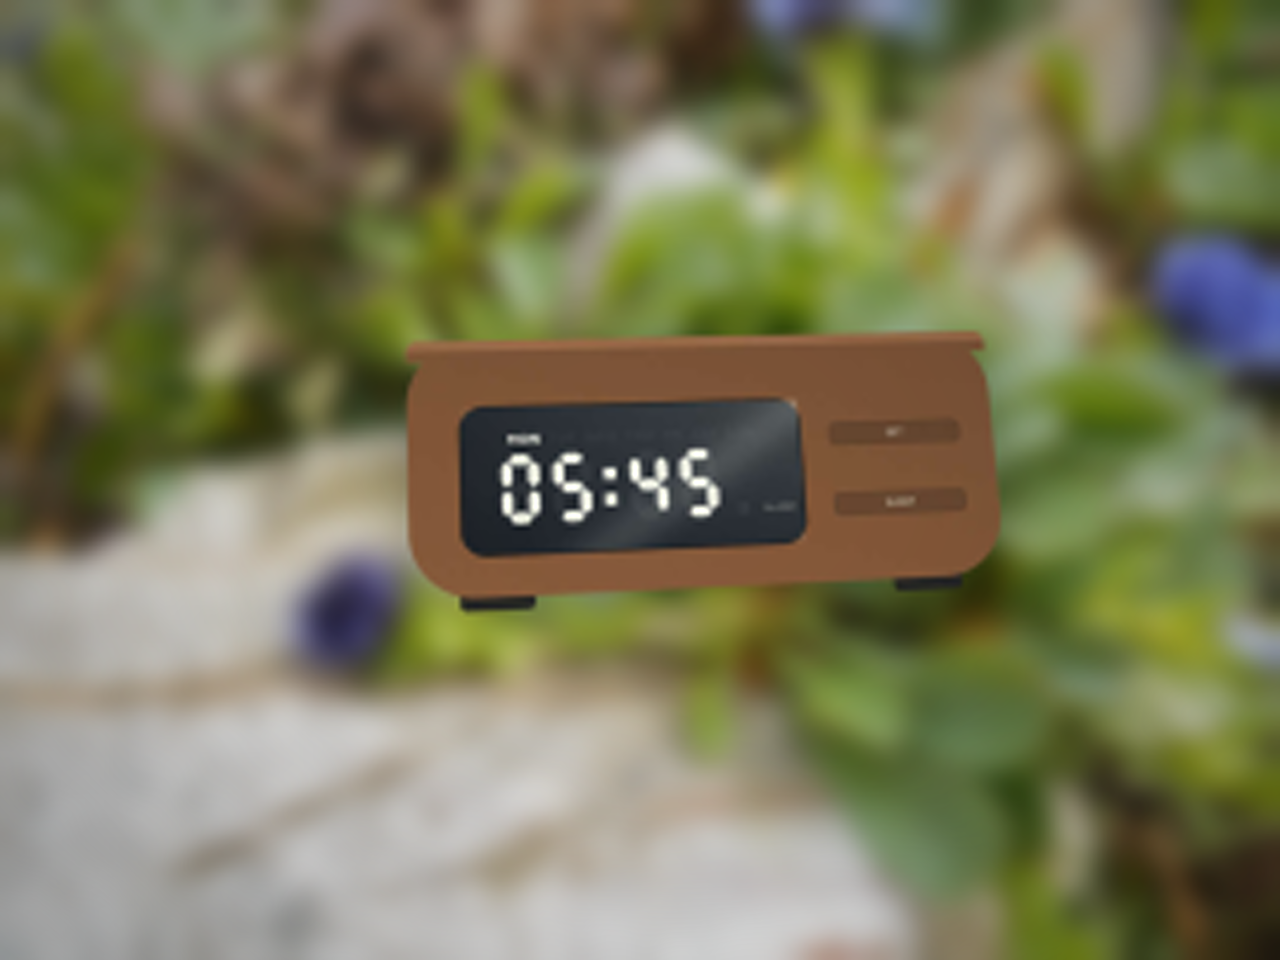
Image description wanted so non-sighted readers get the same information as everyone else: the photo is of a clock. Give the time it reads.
5:45
